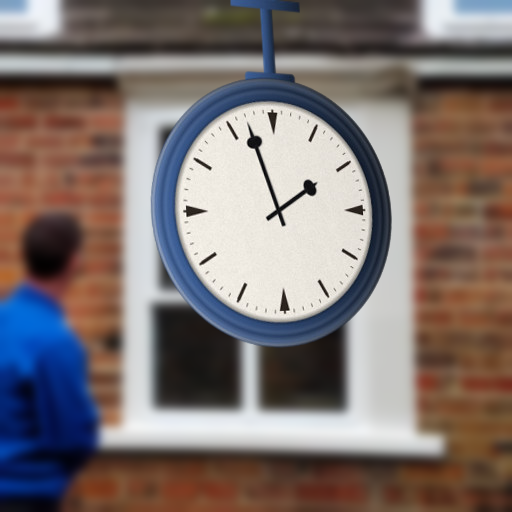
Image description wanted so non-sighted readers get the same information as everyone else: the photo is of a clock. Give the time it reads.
1:57
